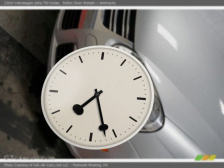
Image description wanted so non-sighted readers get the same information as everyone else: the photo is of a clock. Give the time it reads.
7:27
